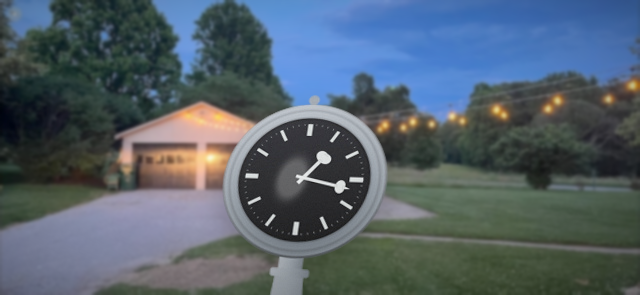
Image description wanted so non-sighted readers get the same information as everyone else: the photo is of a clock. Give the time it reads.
1:17
